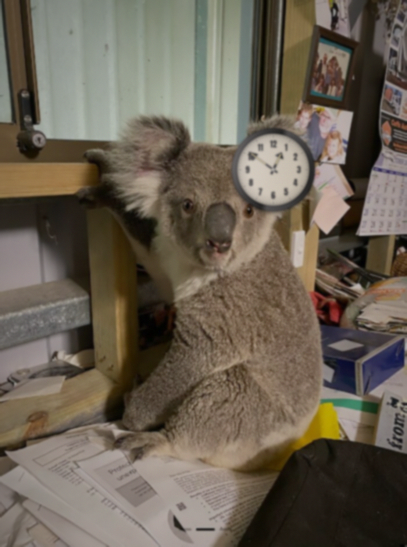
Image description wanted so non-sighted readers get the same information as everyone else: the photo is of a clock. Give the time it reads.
12:51
